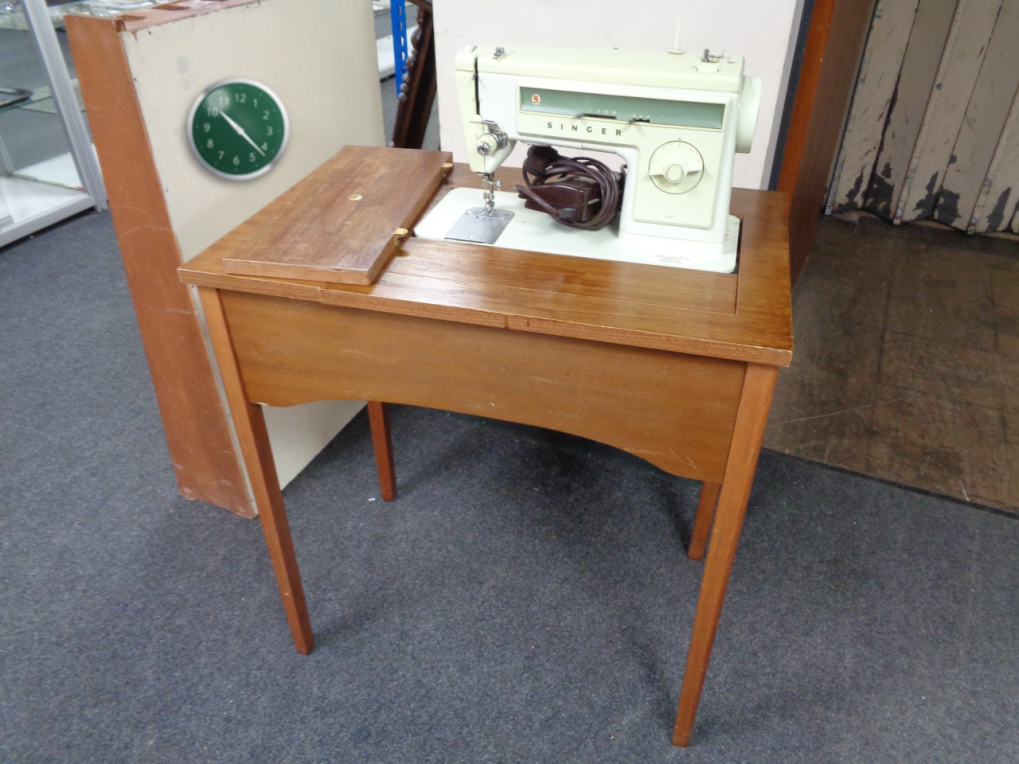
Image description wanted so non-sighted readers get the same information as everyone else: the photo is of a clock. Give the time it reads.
10:22
